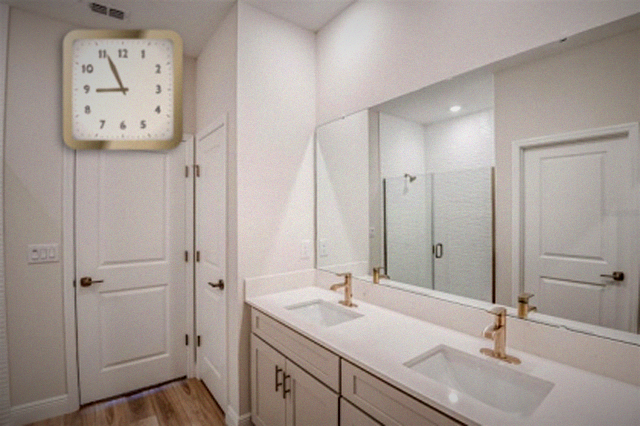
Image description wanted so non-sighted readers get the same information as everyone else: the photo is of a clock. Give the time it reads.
8:56
